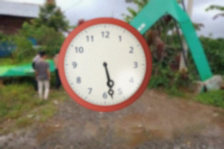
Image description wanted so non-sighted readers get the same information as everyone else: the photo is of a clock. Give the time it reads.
5:28
